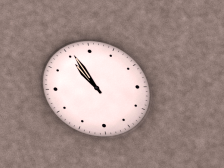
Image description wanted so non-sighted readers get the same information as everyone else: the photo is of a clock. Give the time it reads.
10:56
